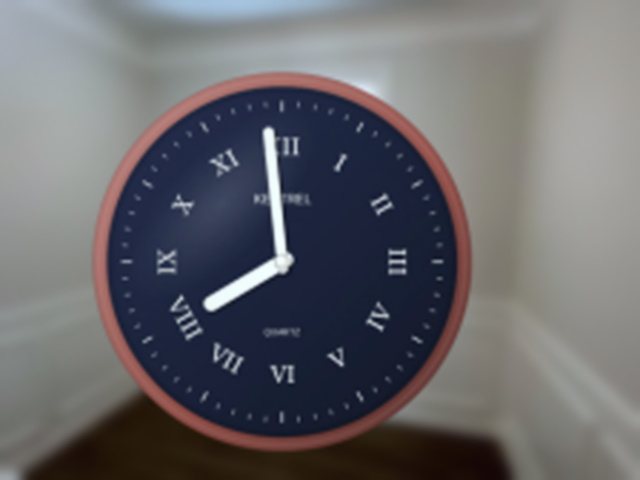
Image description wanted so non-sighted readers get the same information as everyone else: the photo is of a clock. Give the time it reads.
7:59
